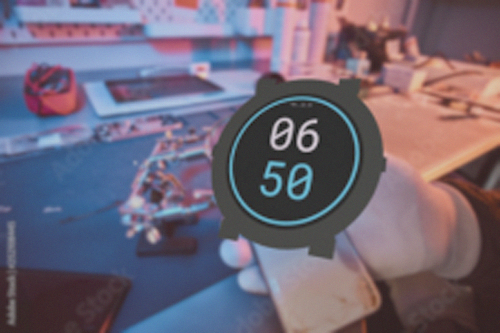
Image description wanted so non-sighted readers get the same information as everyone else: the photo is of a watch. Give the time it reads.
6:50
